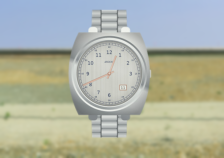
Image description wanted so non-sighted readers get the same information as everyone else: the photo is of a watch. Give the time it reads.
12:41
